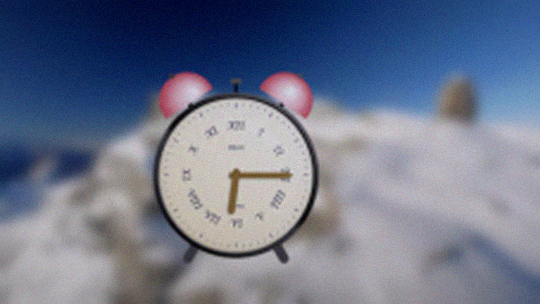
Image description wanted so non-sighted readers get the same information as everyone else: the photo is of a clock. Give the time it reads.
6:15
